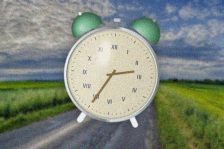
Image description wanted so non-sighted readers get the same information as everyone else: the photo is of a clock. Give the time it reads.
2:35
